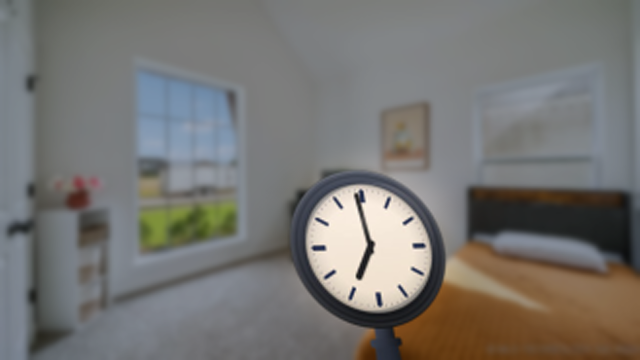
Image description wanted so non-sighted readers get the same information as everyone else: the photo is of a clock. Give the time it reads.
6:59
